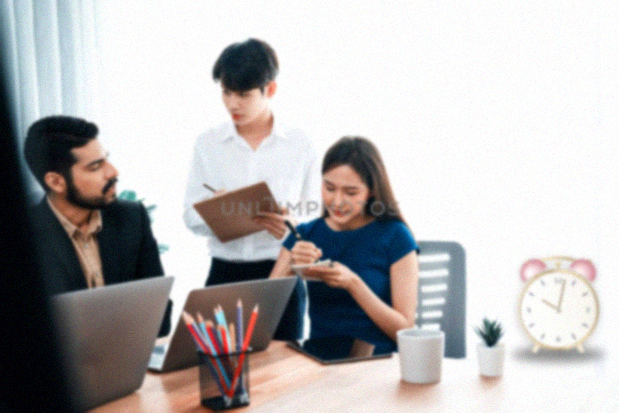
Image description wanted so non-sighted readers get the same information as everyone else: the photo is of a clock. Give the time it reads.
10:02
